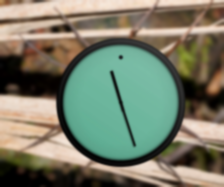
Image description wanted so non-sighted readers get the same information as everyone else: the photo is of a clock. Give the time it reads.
11:27
